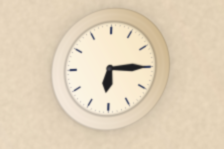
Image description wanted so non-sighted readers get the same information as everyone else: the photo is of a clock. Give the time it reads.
6:15
